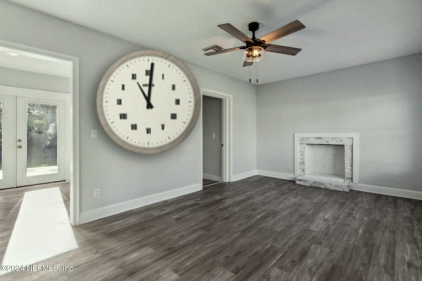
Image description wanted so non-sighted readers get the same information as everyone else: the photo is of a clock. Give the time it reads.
11:01
